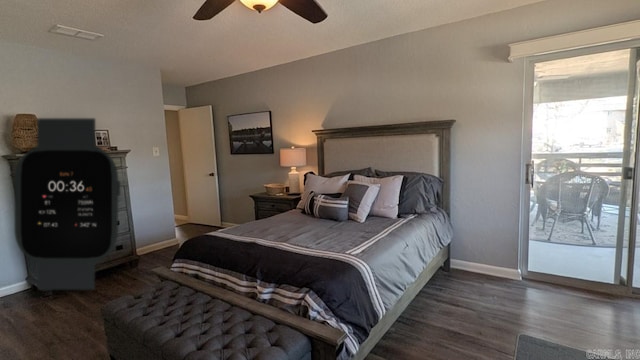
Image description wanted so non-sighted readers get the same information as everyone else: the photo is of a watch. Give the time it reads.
0:36
